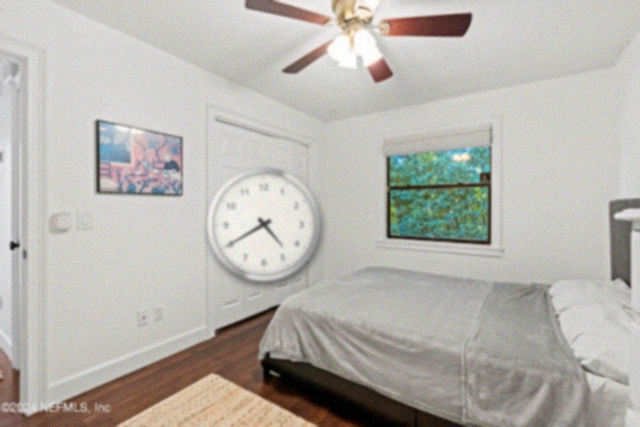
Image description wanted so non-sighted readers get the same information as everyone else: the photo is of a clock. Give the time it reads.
4:40
